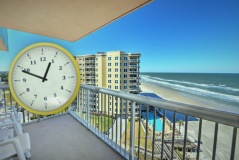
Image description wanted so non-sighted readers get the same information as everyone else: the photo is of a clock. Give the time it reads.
12:49
